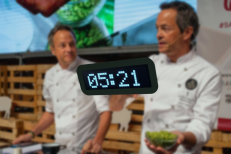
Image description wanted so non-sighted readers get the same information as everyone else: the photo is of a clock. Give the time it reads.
5:21
